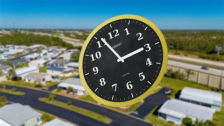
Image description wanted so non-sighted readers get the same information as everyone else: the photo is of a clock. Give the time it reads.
2:56
